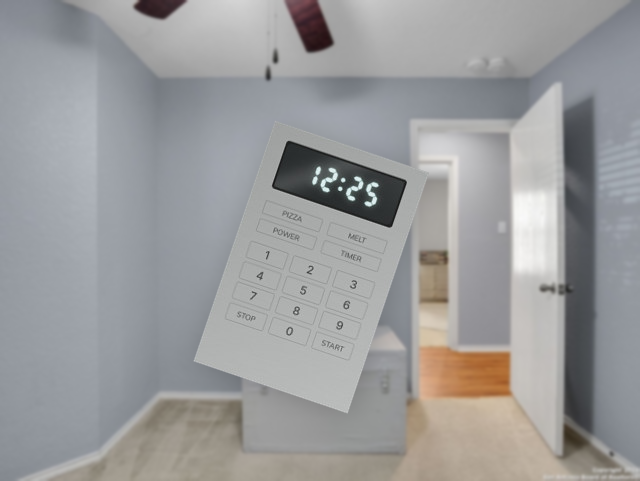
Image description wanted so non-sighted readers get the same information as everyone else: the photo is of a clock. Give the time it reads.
12:25
